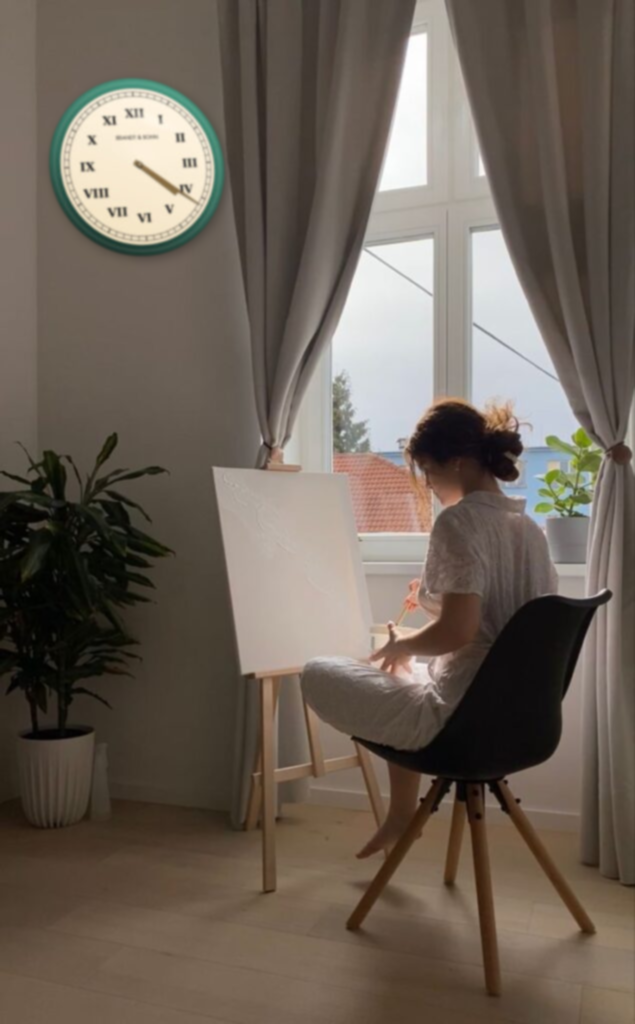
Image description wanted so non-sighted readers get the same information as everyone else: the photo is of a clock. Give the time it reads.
4:21
